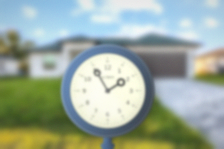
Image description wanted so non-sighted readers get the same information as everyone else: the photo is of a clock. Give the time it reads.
1:55
